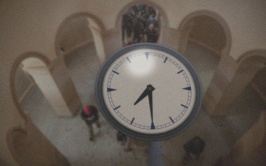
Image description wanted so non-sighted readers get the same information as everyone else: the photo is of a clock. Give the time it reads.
7:30
